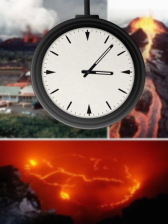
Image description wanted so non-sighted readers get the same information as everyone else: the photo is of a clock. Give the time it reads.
3:07
